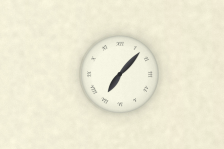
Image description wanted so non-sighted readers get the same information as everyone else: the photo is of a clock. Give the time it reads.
7:07
